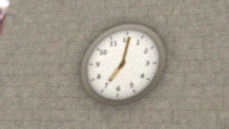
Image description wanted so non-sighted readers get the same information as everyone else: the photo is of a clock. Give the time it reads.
7:01
